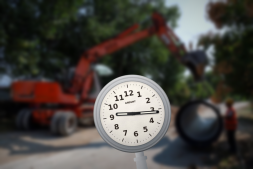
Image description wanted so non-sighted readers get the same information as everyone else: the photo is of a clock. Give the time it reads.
9:16
